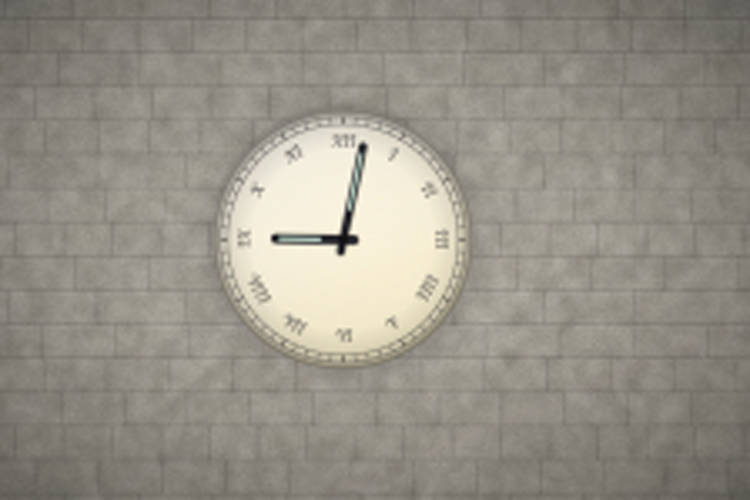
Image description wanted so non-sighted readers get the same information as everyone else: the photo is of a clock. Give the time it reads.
9:02
